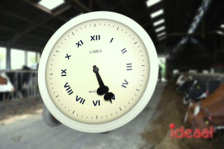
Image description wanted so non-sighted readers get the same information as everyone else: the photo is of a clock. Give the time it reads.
5:26
